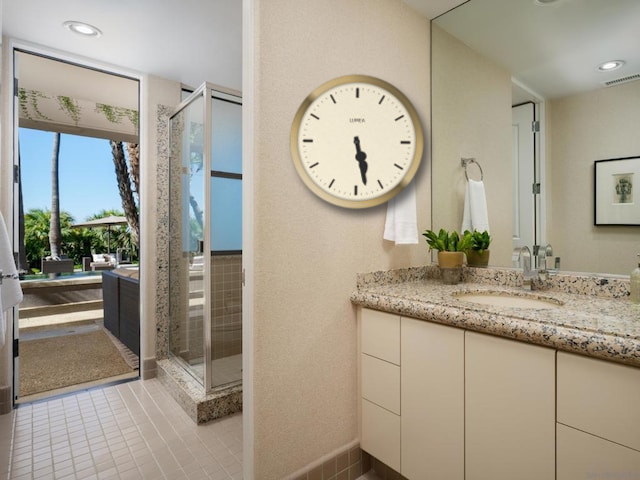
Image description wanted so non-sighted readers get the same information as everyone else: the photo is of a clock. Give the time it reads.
5:28
